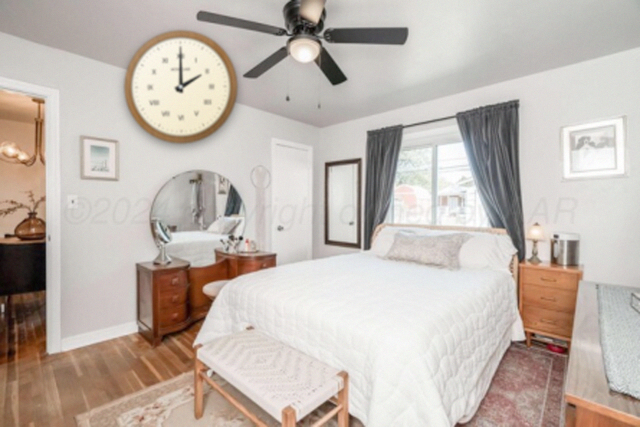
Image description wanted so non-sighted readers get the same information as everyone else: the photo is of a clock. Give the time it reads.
2:00
